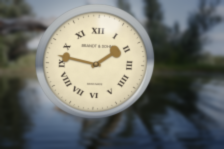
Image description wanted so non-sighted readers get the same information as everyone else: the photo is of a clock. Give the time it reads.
1:47
